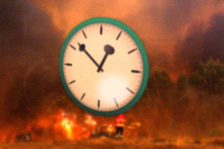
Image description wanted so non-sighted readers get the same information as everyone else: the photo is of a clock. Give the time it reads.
12:52
